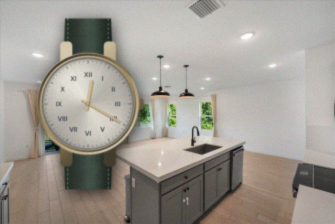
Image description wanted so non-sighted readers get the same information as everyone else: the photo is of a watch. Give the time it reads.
12:20
